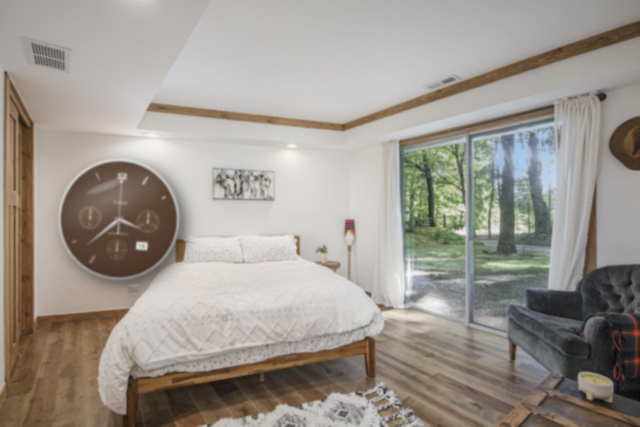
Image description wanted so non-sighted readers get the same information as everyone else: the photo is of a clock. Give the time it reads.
3:38
